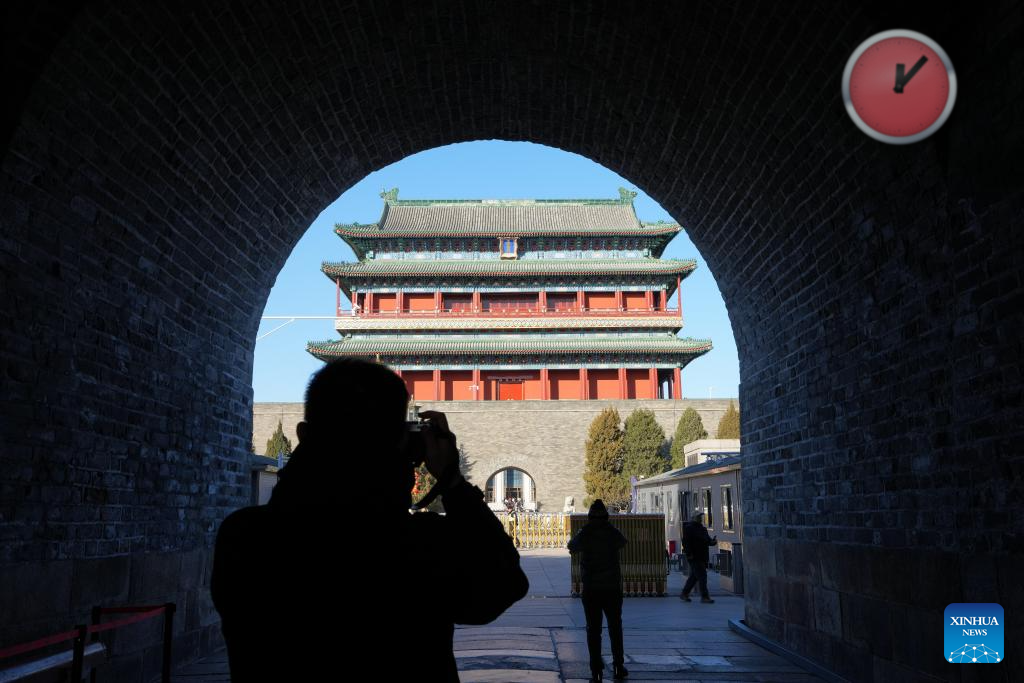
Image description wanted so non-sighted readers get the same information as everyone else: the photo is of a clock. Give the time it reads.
12:07
